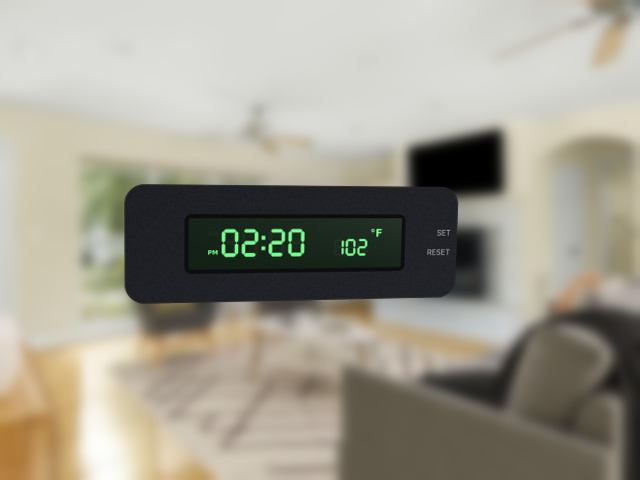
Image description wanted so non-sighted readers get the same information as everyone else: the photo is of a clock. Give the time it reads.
2:20
